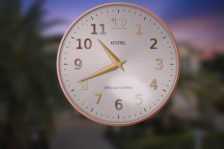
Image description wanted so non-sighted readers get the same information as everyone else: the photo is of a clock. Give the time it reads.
10:41
